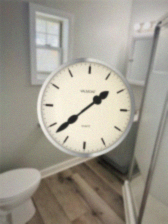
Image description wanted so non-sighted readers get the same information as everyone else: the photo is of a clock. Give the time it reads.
1:38
